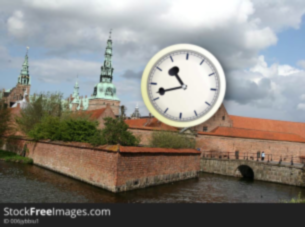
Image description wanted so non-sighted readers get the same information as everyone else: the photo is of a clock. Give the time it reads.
10:42
